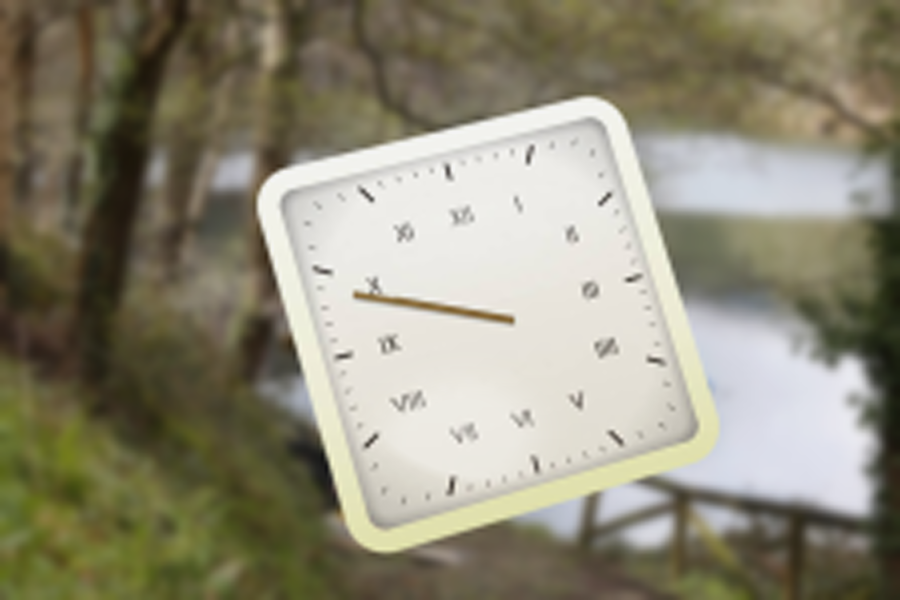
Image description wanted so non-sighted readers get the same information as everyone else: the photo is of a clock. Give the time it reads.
9:49
